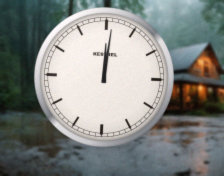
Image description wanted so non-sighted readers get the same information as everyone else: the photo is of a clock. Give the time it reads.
12:01
